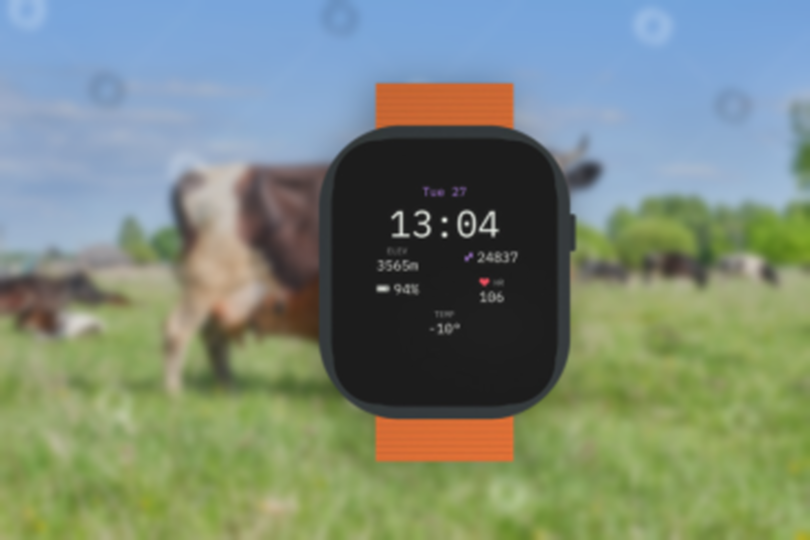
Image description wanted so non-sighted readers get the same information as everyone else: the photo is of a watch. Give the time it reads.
13:04
